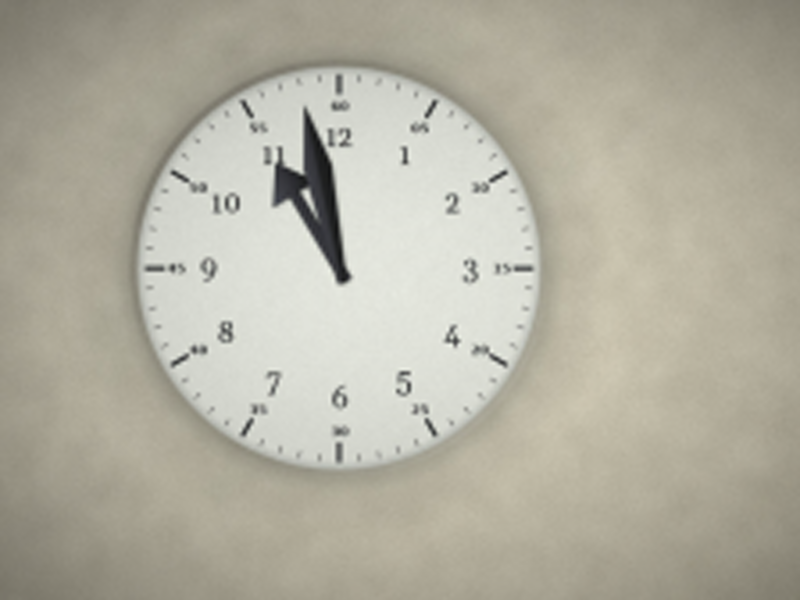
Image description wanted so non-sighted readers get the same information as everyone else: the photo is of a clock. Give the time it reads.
10:58
